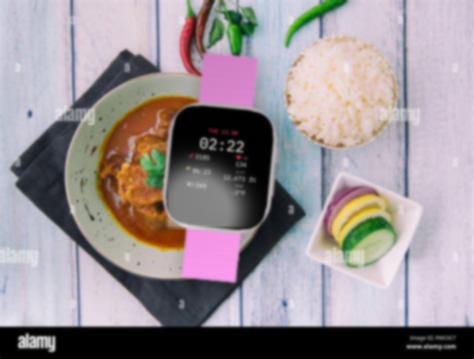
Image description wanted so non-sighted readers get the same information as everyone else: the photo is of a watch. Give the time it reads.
2:22
